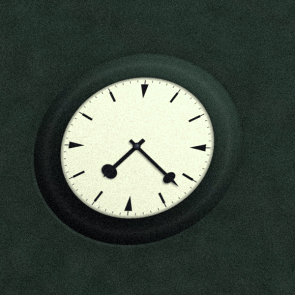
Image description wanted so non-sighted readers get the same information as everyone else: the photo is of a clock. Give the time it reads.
7:22
